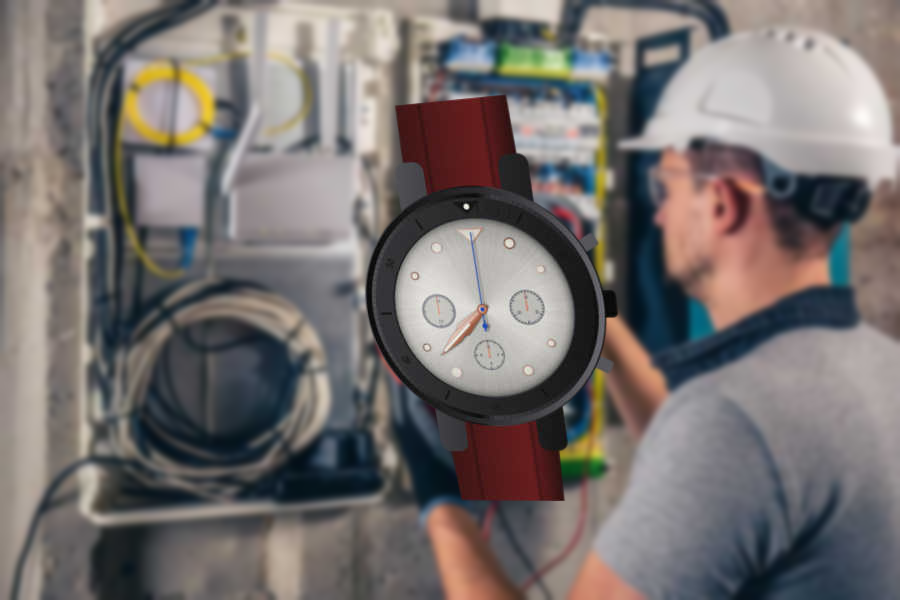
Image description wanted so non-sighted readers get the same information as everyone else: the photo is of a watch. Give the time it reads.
7:38
